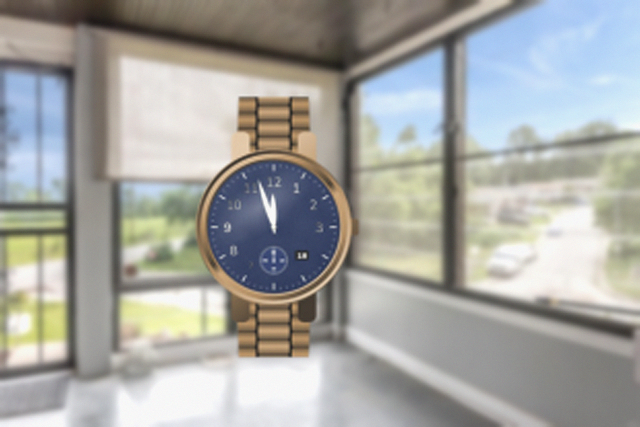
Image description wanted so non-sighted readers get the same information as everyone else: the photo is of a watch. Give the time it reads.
11:57
